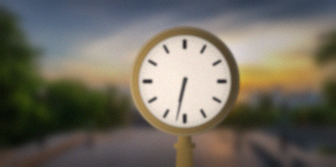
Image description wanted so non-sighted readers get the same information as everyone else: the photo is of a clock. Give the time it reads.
6:32
